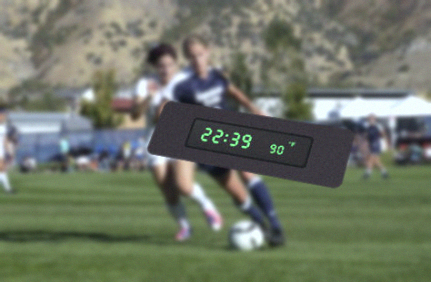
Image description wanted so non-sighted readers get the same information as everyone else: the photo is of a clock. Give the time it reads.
22:39
